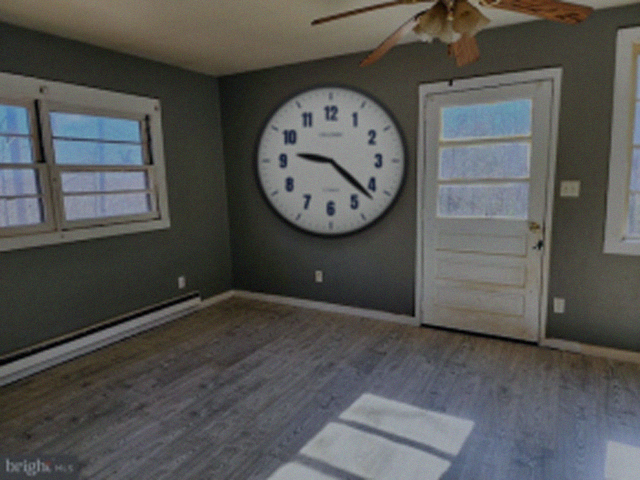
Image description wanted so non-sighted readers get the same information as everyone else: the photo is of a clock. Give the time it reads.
9:22
